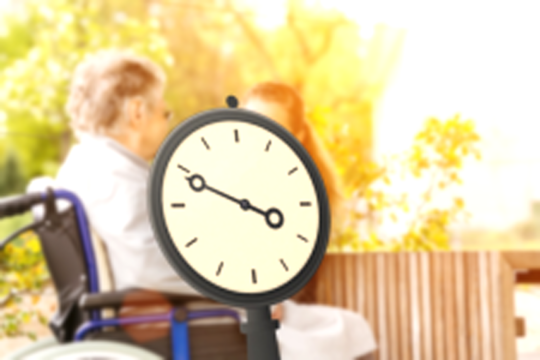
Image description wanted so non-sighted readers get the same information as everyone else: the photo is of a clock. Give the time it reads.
3:49
